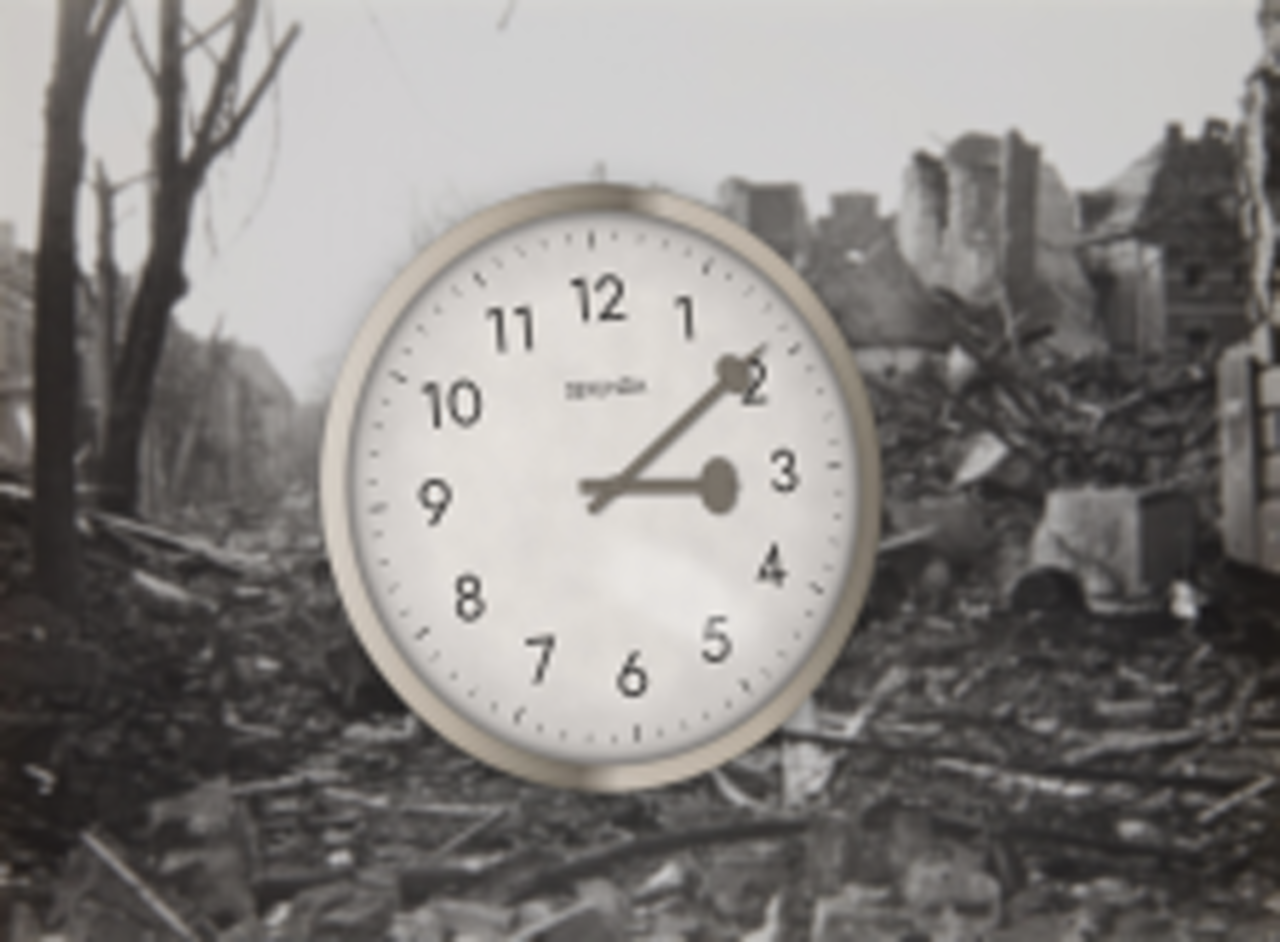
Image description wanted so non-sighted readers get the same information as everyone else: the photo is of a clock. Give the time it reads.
3:09
